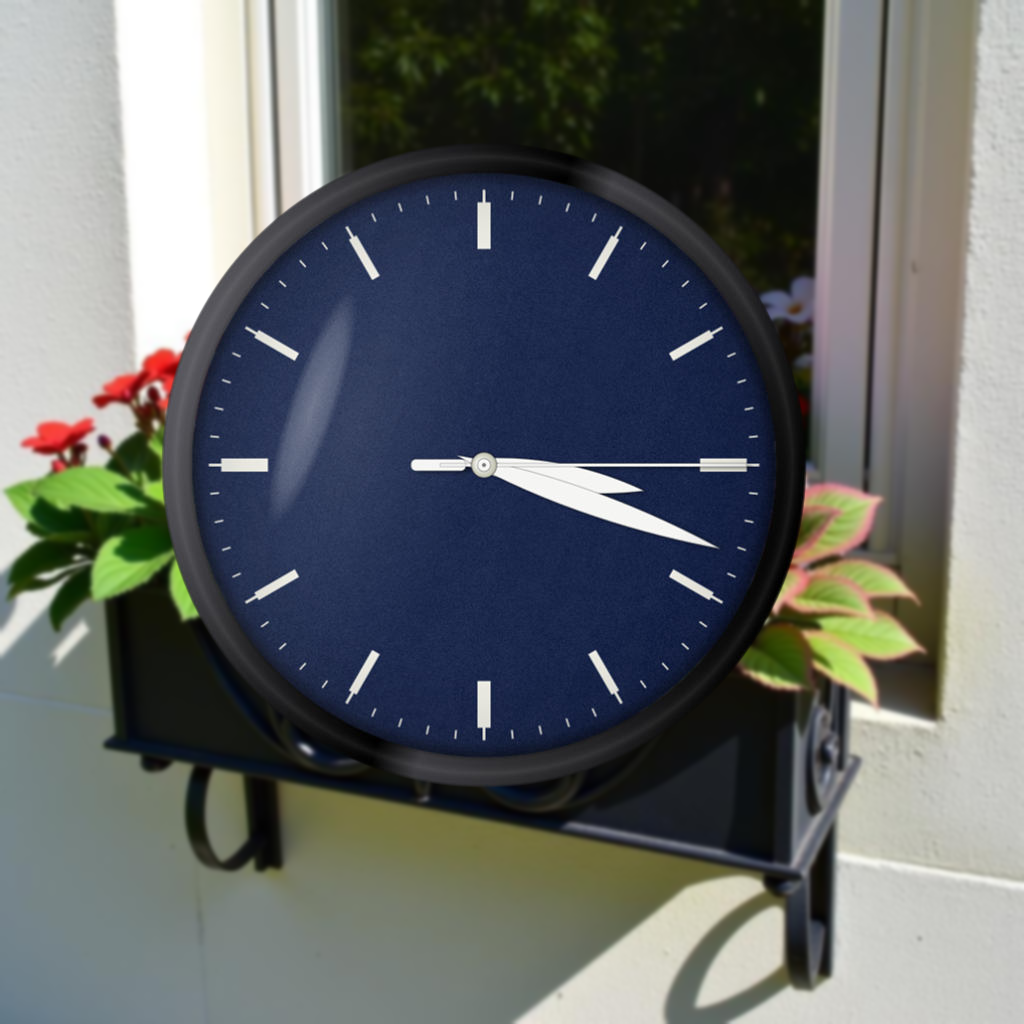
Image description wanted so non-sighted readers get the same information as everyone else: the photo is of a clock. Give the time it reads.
3:18:15
